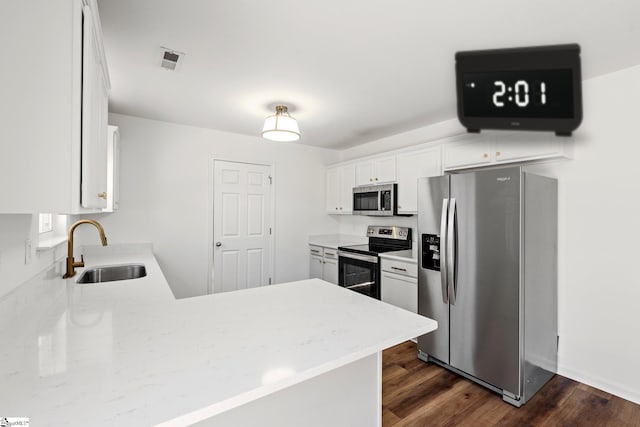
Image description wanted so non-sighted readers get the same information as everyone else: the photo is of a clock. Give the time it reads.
2:01
